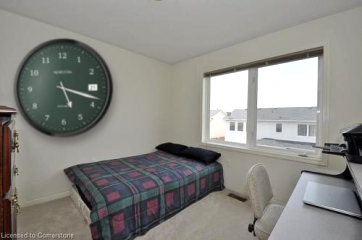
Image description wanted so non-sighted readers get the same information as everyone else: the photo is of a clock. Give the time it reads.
5:18
